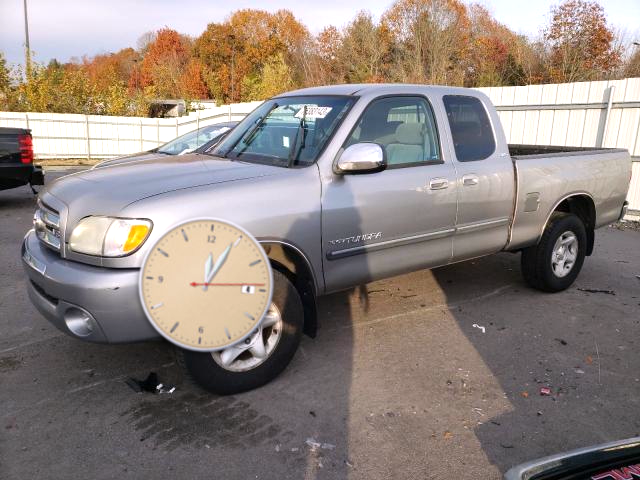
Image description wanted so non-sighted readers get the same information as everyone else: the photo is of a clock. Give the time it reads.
12:04:14
